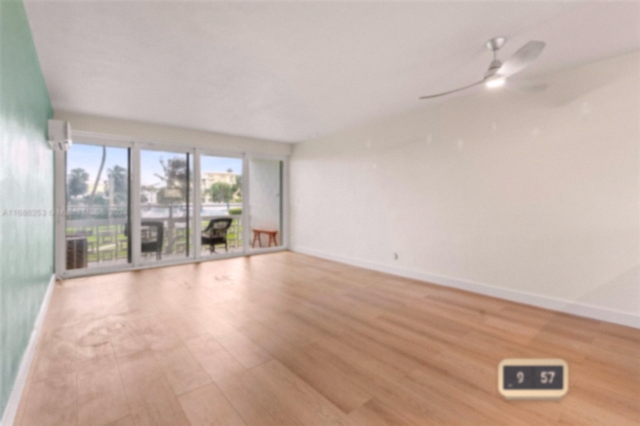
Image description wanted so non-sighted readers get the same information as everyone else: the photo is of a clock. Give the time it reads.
9:57
